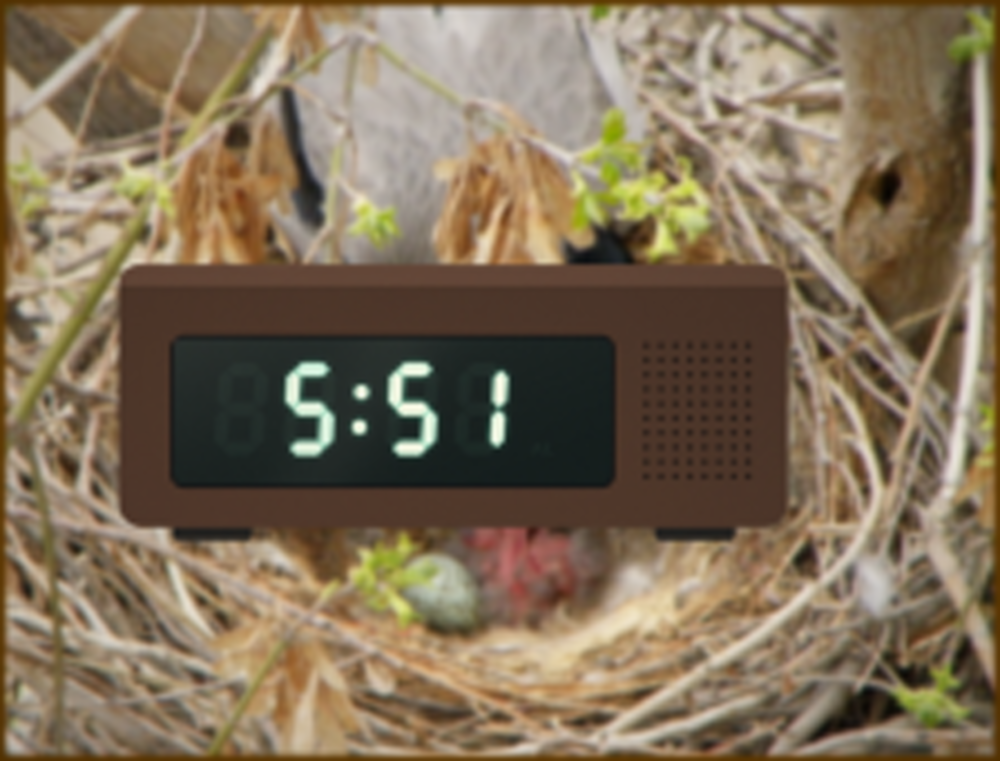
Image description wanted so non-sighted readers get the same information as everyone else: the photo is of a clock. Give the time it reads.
5:51
